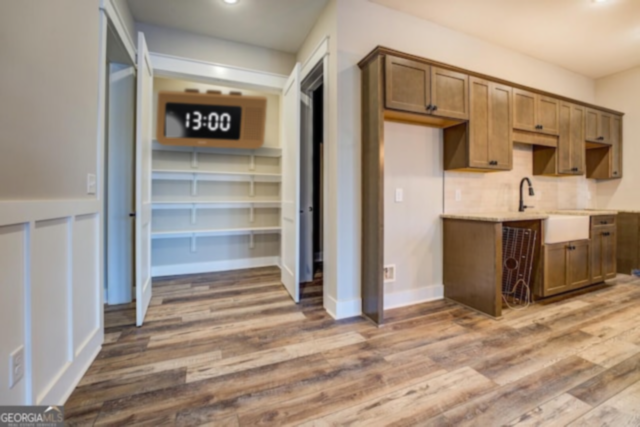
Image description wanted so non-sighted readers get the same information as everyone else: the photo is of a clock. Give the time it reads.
13:00
